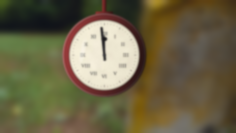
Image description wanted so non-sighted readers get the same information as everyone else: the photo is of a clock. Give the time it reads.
11:59
